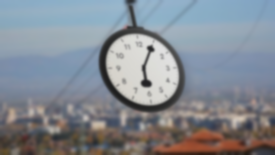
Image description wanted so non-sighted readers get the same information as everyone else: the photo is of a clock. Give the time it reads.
6:05
